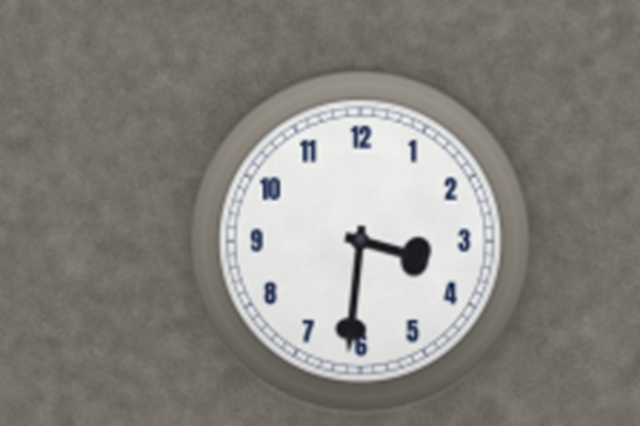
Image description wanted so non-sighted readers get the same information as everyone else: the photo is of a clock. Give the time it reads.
3:31
